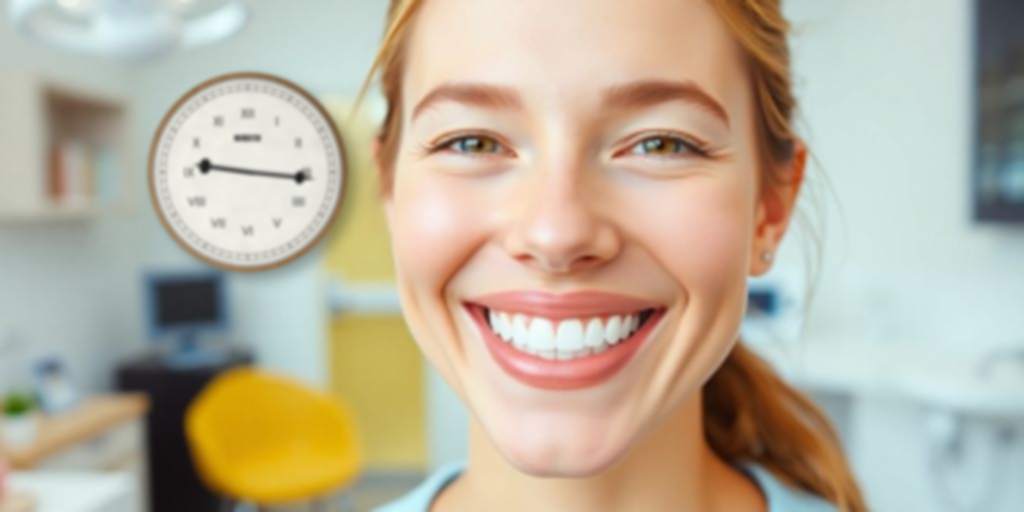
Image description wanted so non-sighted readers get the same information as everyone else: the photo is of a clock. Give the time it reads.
9:16
